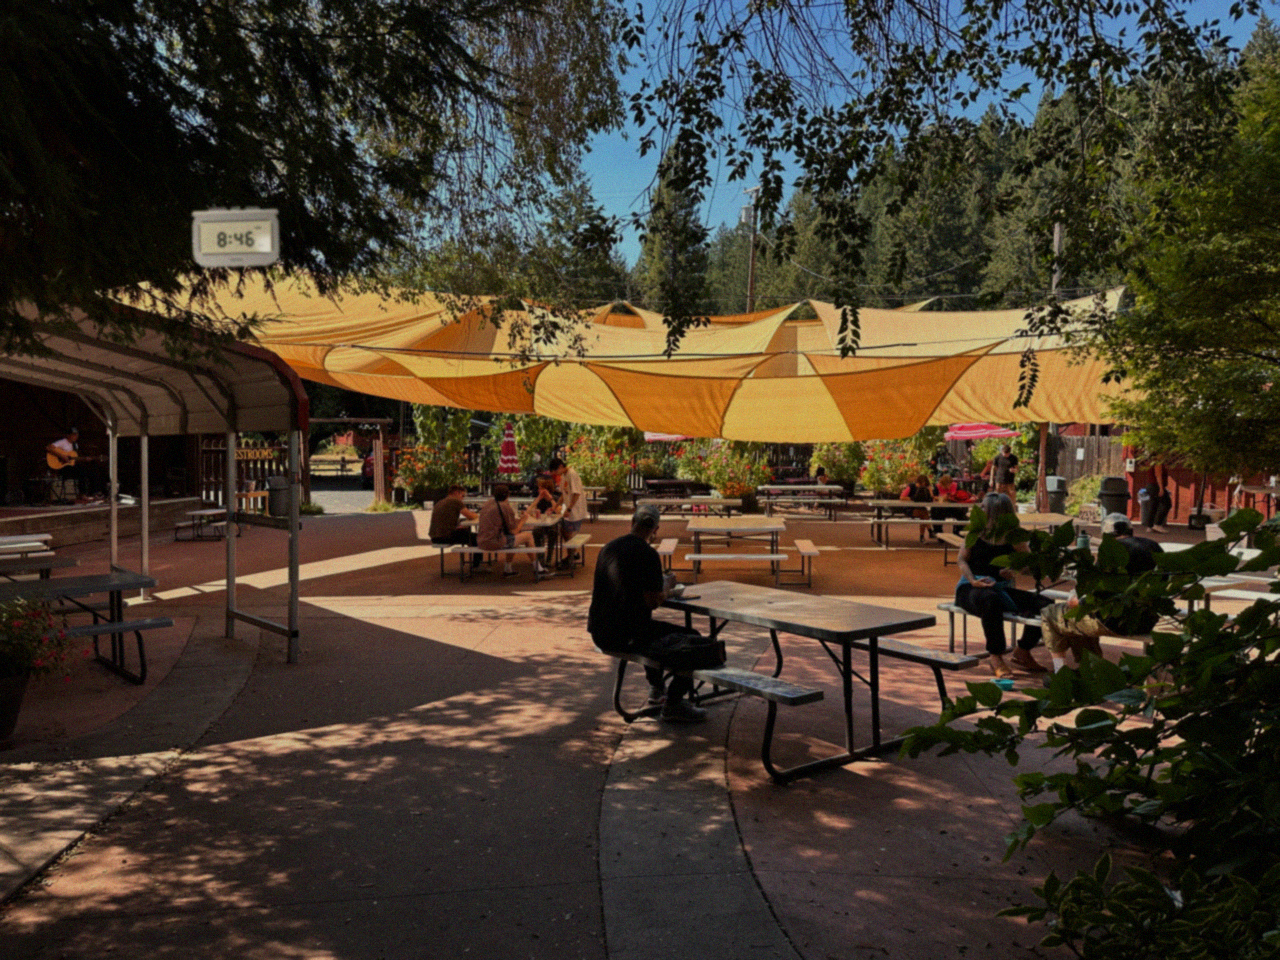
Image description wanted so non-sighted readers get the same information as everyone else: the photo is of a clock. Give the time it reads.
8:46
